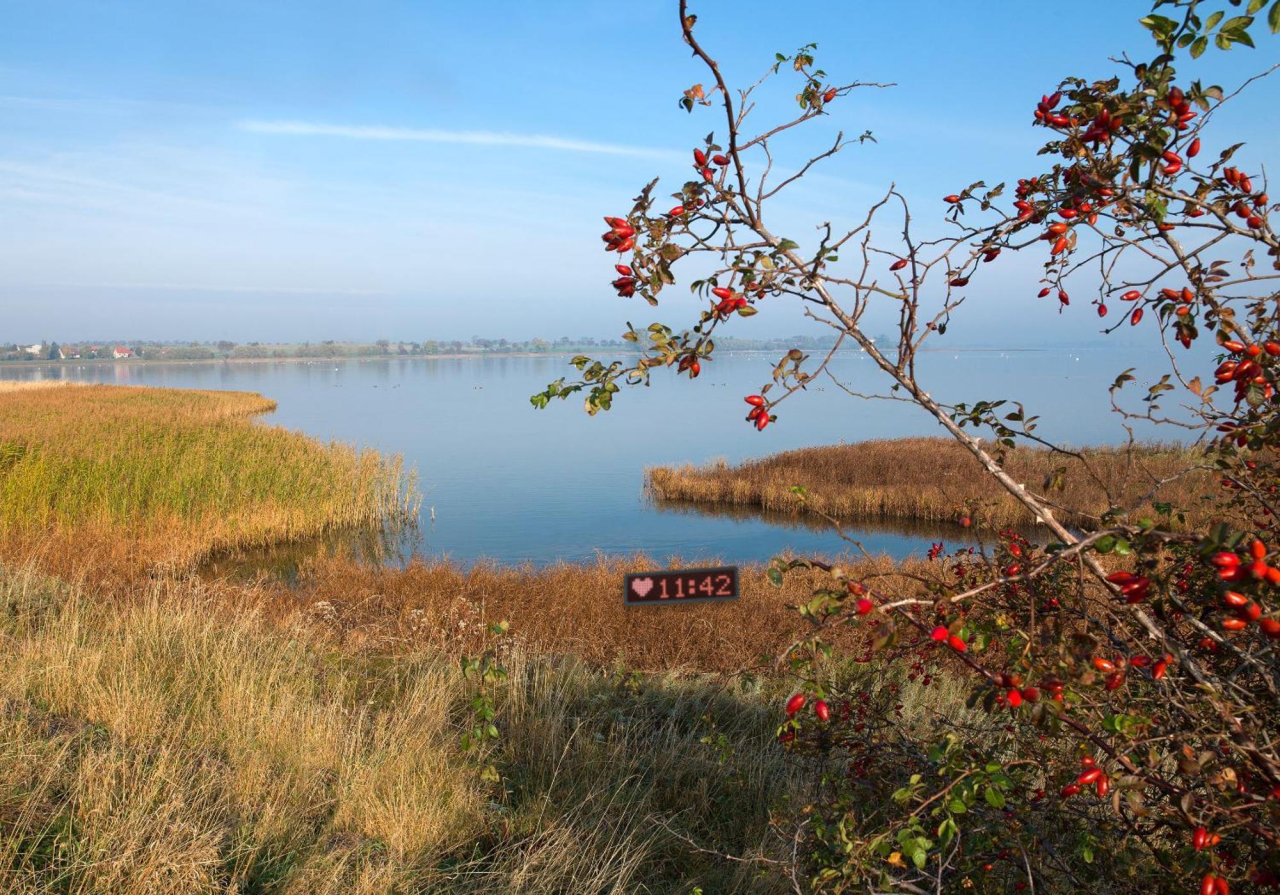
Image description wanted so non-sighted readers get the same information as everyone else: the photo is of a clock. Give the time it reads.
11:42
